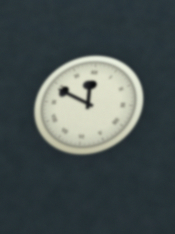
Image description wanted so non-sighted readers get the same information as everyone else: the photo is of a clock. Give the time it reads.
11:49
